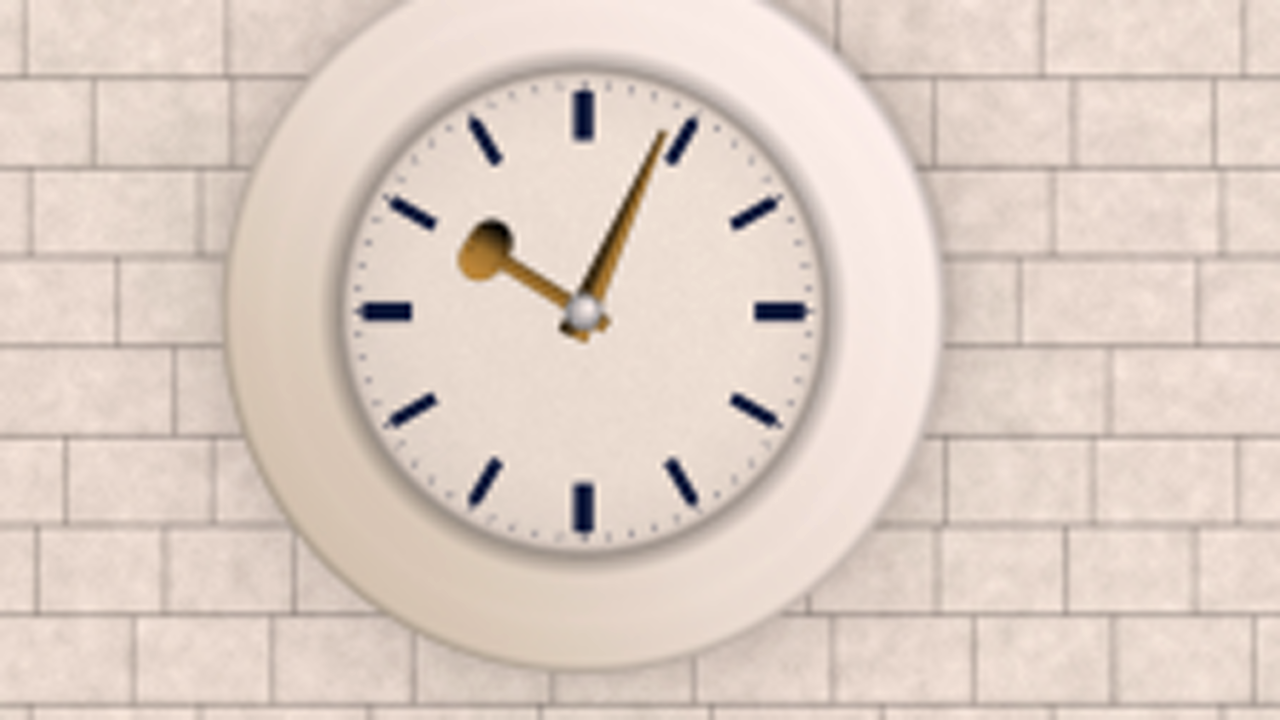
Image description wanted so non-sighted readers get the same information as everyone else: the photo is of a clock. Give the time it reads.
10:04
